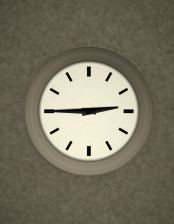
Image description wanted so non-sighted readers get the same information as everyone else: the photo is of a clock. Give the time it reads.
2:45
